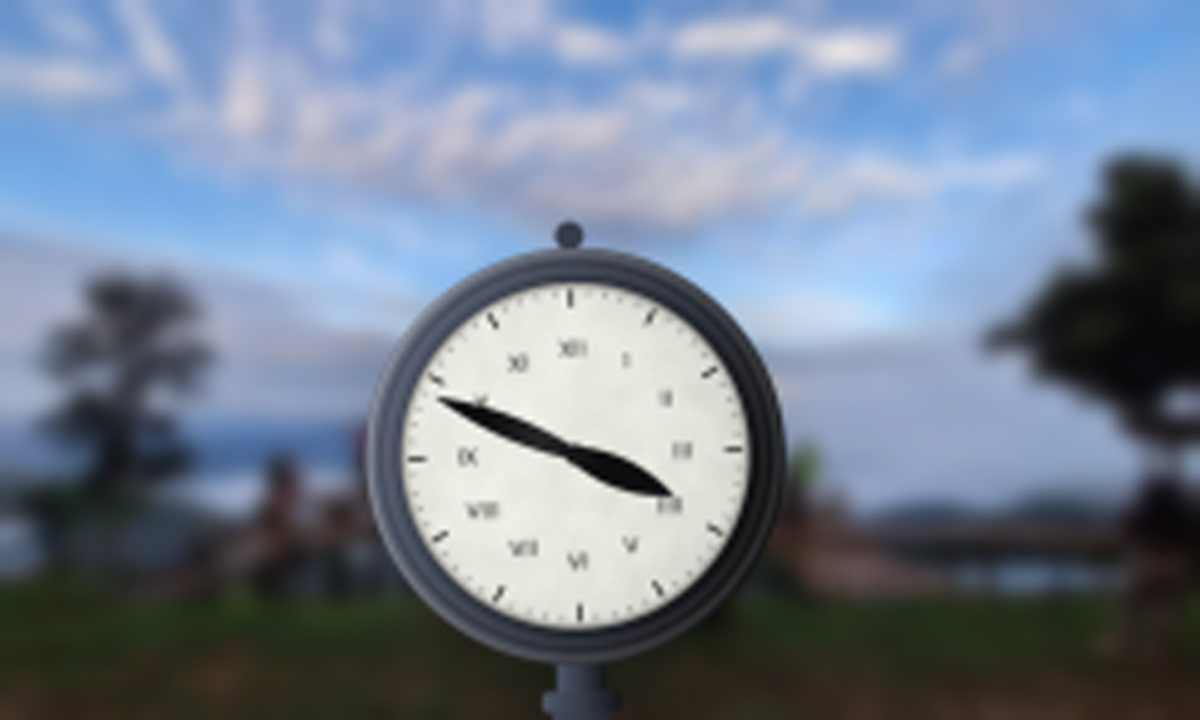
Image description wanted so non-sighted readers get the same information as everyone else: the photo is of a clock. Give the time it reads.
3:49
